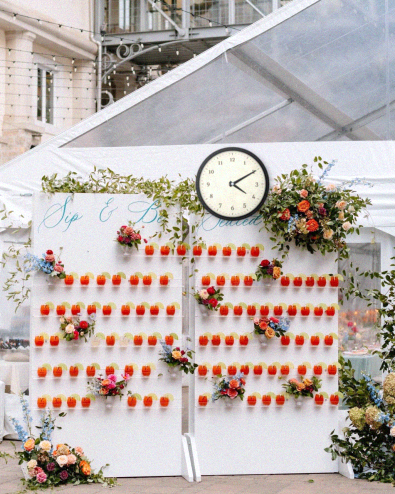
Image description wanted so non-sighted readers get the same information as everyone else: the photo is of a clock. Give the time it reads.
4:10
